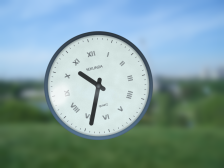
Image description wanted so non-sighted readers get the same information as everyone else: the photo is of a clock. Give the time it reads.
10:34
